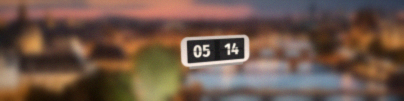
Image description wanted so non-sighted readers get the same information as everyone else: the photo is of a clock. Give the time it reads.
5:14
